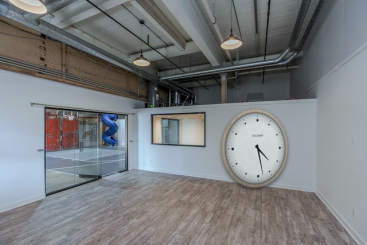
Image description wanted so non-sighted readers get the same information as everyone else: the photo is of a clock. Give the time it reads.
4:28
